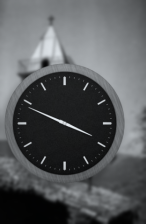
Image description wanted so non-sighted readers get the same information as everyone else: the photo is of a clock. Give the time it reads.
3:49
